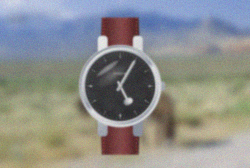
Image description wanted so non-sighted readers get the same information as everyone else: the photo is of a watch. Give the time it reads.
5:05
